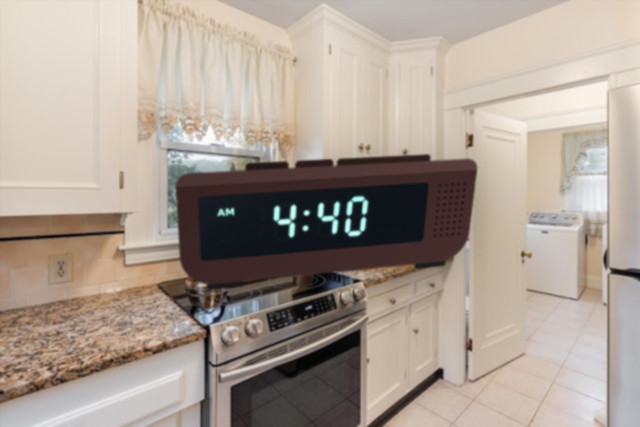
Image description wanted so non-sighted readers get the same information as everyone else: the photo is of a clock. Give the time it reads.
4:40
